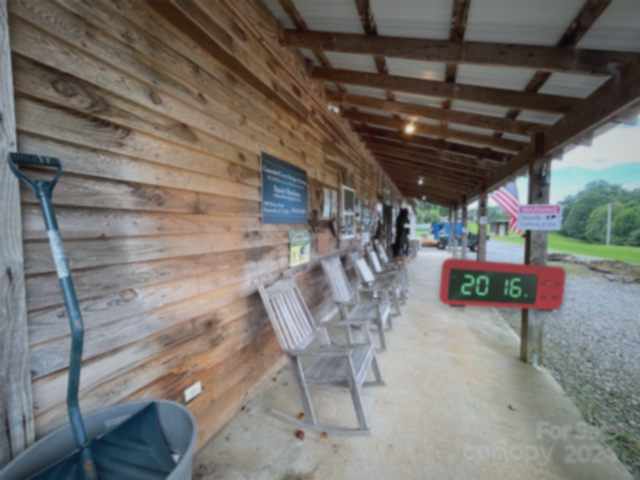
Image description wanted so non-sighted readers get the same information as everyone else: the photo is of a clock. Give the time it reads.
20:16
